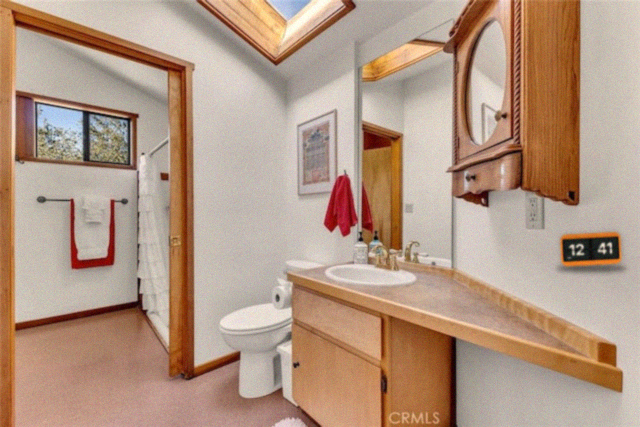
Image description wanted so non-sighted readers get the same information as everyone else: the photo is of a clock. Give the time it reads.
12:41
